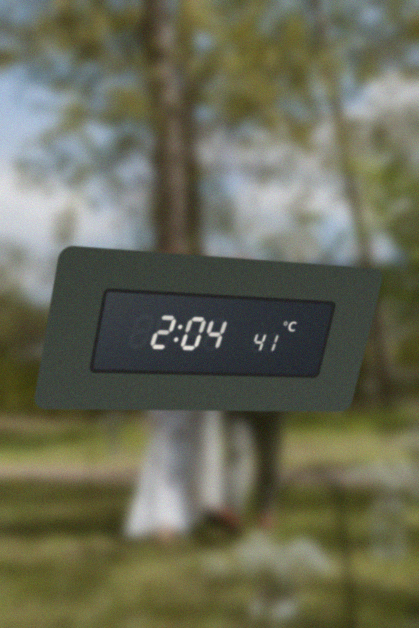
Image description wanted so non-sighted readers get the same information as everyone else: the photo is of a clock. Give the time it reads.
2:04
